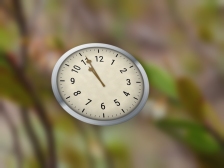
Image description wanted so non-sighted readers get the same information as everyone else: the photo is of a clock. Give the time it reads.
10:56
